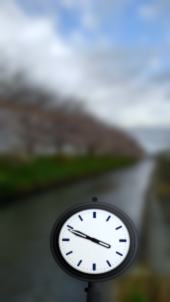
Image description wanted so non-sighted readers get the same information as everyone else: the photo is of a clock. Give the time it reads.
3:49
